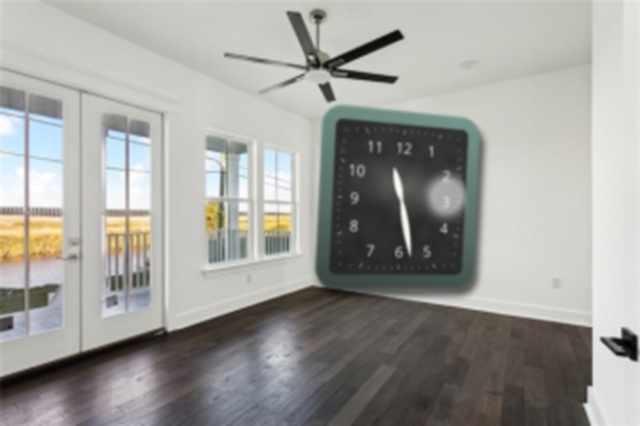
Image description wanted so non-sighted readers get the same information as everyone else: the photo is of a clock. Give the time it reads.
11:28
